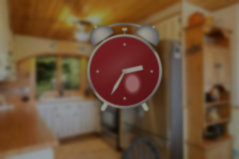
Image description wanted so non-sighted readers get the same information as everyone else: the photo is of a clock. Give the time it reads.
2:35
